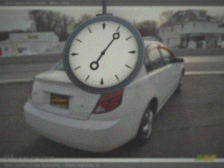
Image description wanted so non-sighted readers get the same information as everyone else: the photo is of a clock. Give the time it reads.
7:06
